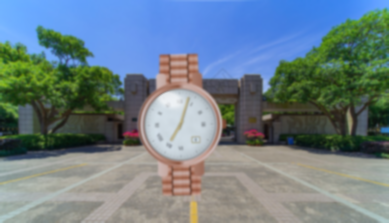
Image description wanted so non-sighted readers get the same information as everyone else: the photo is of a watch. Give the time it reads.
7:03
